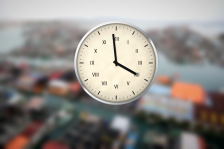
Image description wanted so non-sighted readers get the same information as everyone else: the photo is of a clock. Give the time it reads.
3:59
